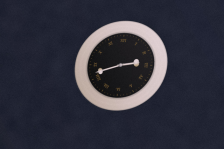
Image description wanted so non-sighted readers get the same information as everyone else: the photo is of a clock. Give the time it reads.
2:42
